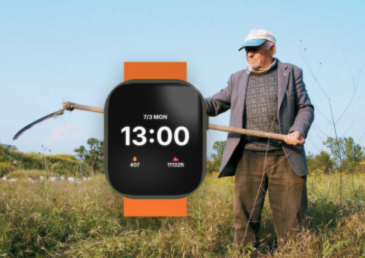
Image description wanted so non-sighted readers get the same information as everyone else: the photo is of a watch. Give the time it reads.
13:00
